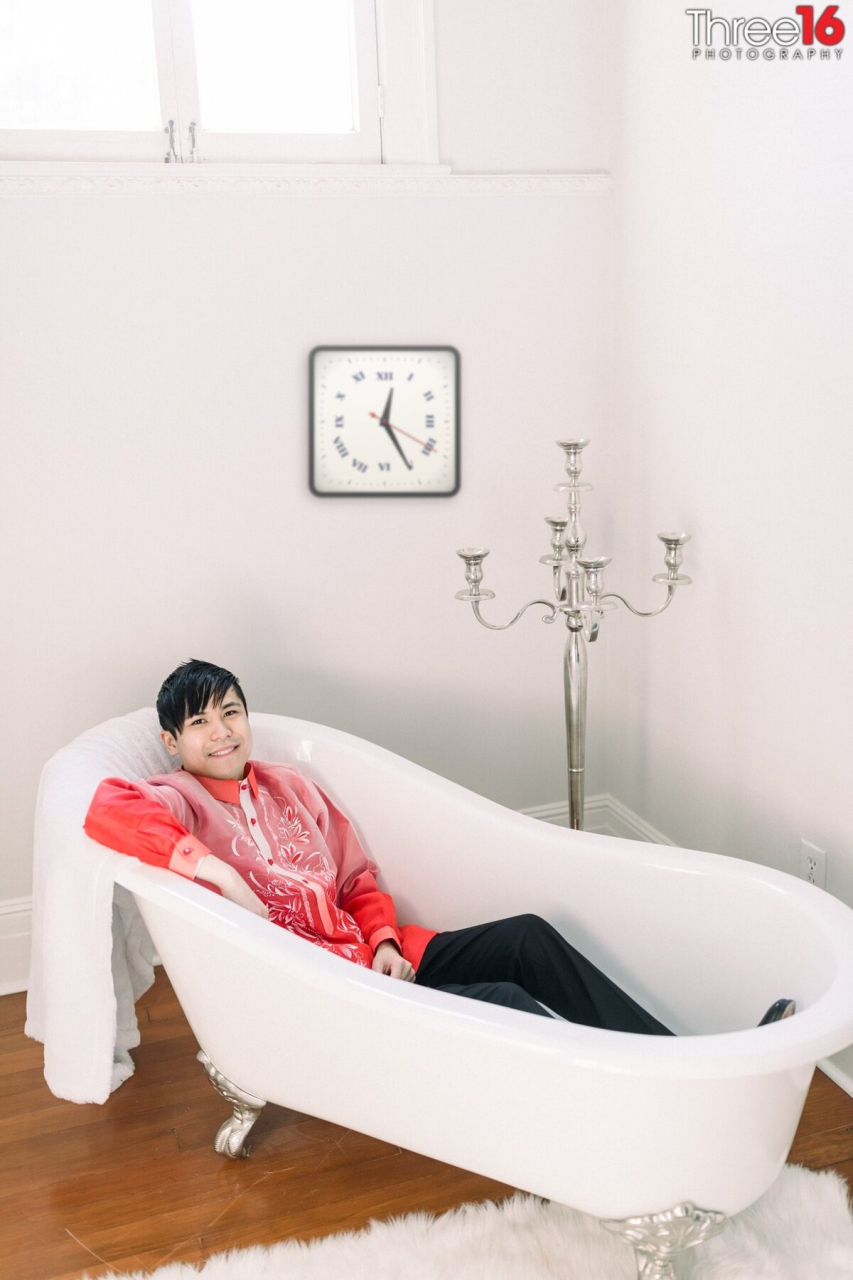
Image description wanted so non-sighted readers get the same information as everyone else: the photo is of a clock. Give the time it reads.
12:25:20
